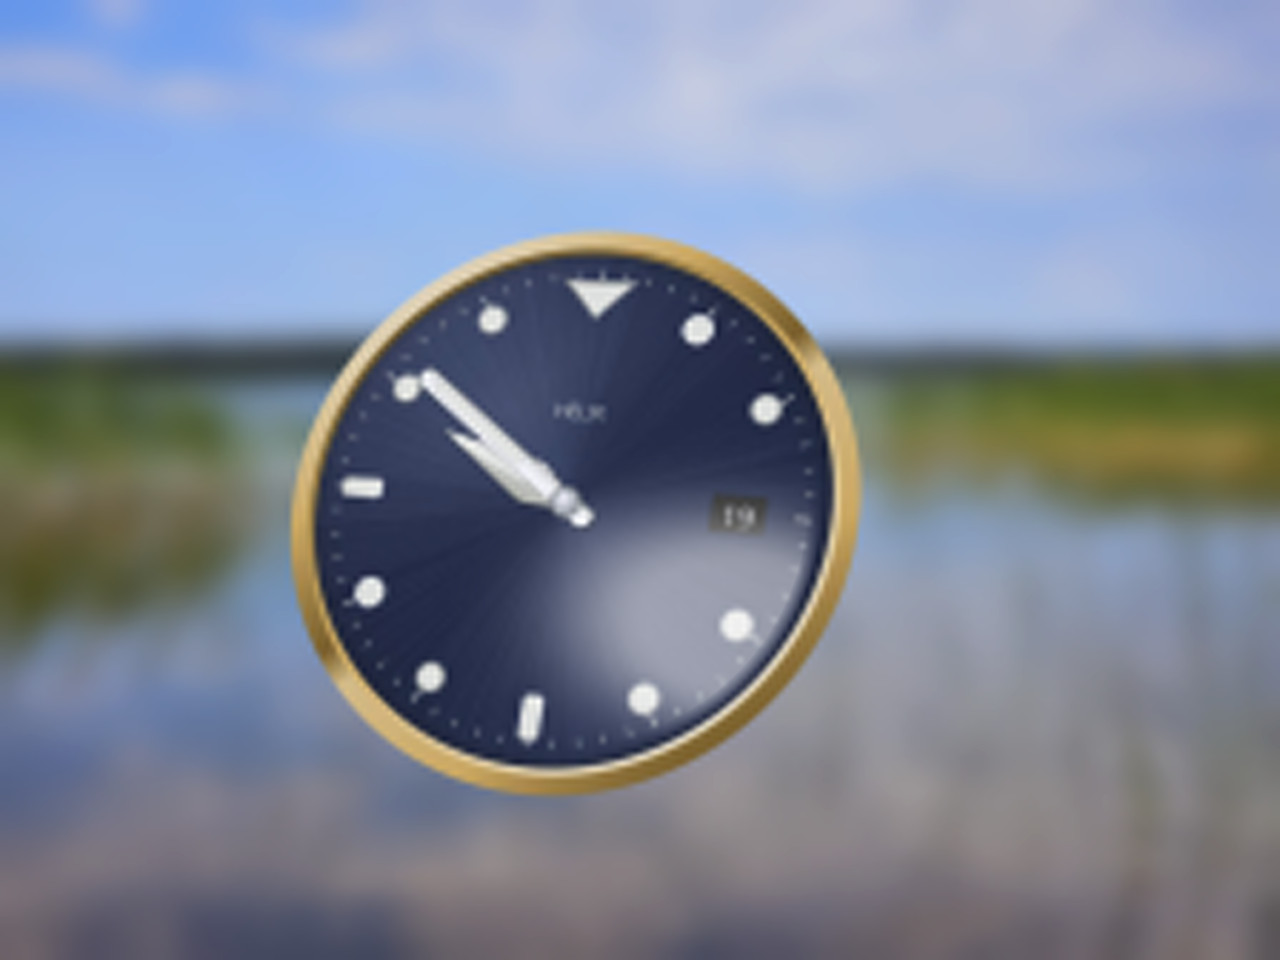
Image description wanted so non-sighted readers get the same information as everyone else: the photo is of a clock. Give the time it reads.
9:51
